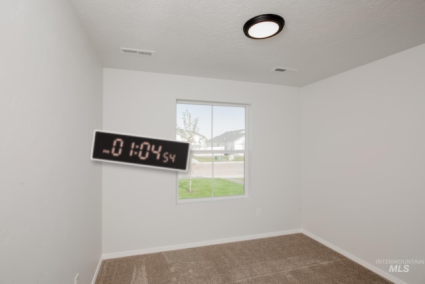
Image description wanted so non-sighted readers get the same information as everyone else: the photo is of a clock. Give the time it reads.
1:04
